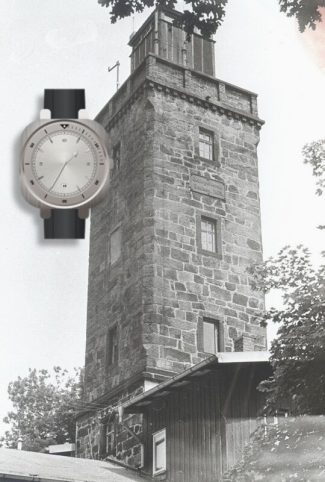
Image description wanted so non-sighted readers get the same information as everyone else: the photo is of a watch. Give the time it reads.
1:35
